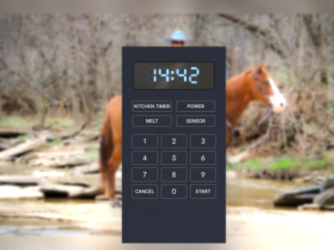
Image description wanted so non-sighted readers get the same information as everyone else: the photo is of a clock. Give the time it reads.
14:42
